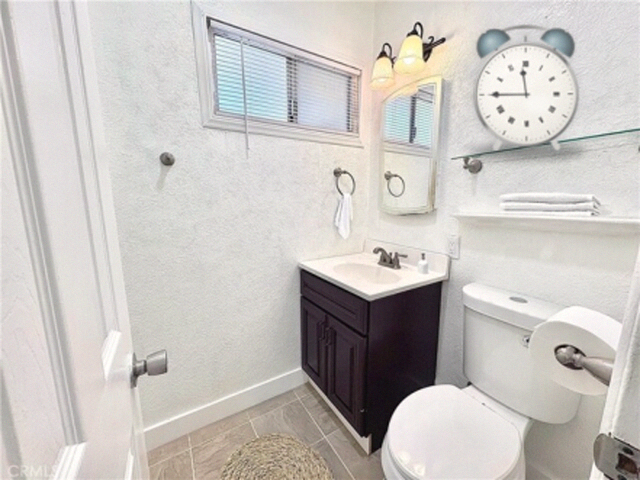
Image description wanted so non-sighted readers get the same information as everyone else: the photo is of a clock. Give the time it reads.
11:45
